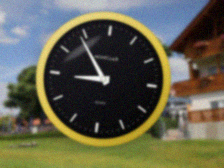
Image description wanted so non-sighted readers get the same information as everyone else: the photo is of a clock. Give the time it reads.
8:54
